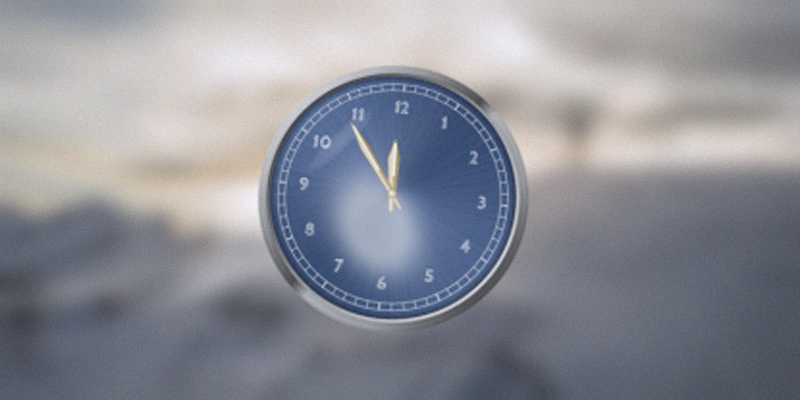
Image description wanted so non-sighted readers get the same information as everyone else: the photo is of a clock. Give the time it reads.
11:54
